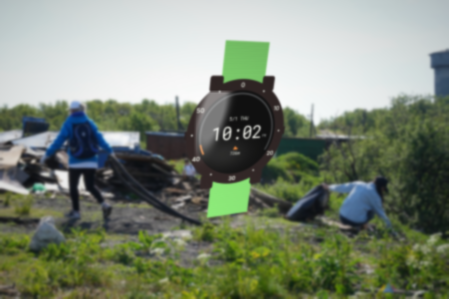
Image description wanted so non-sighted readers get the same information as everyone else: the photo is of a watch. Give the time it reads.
10:02
